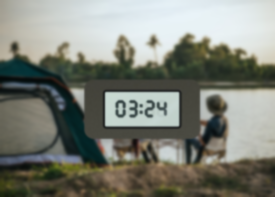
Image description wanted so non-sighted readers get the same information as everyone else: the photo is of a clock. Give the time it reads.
3:24
